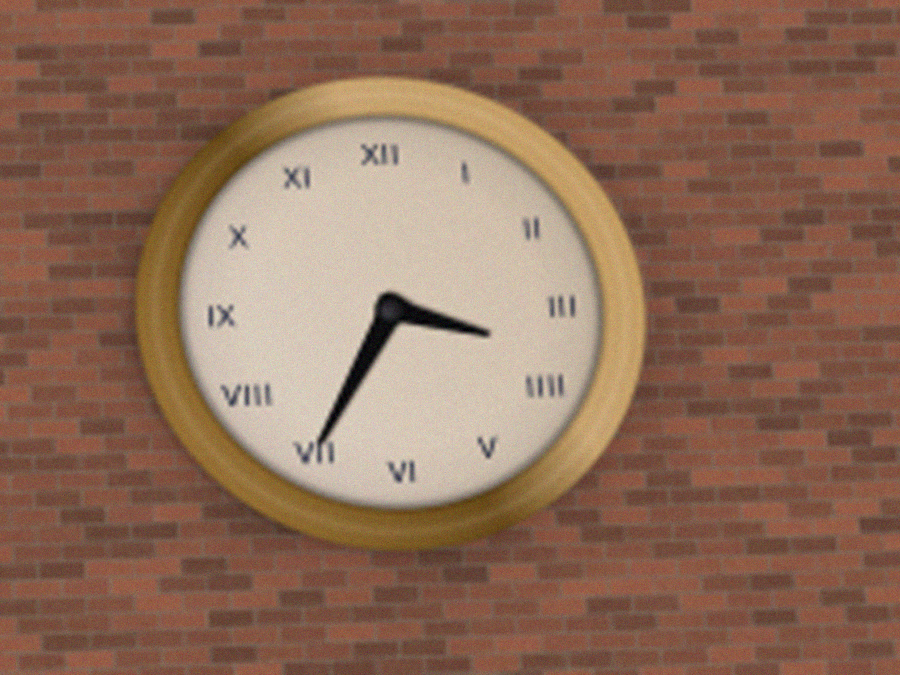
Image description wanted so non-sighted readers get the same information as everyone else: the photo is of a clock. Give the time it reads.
3:35
